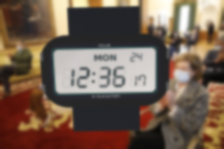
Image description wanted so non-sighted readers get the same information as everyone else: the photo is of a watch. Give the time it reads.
12:36:17
